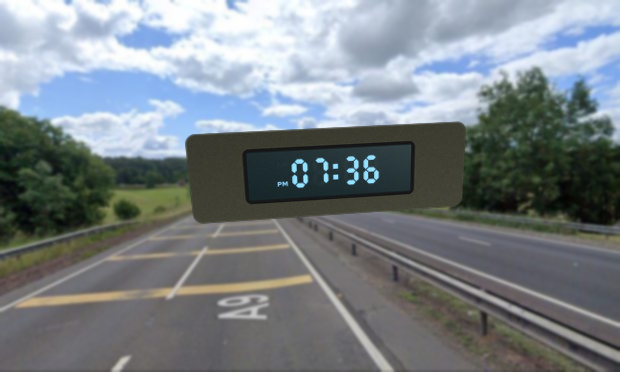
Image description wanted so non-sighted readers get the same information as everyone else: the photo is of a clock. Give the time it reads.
7:36
